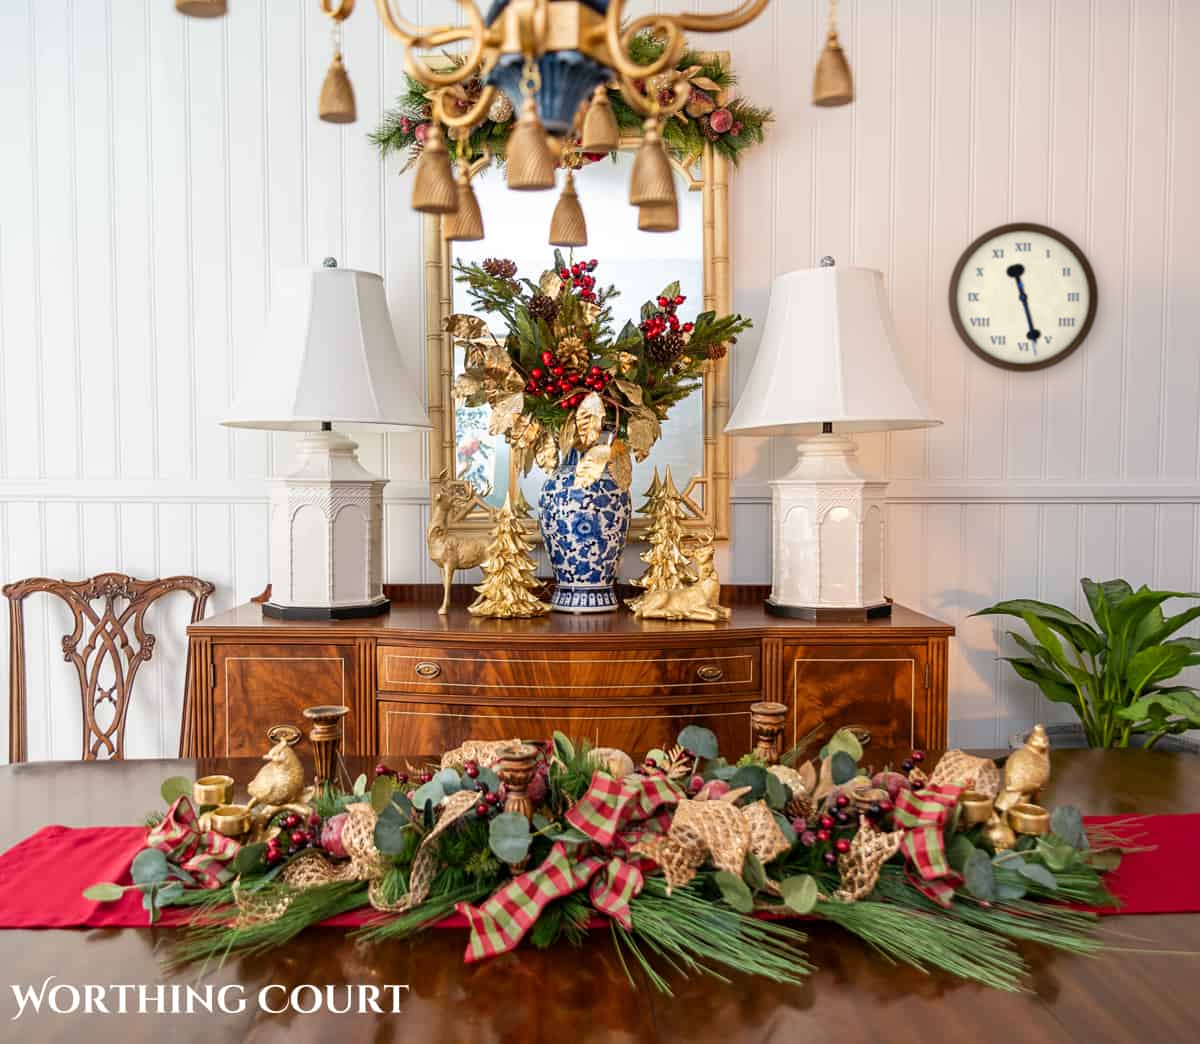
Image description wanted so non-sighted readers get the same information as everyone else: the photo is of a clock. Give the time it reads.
11:27:28
